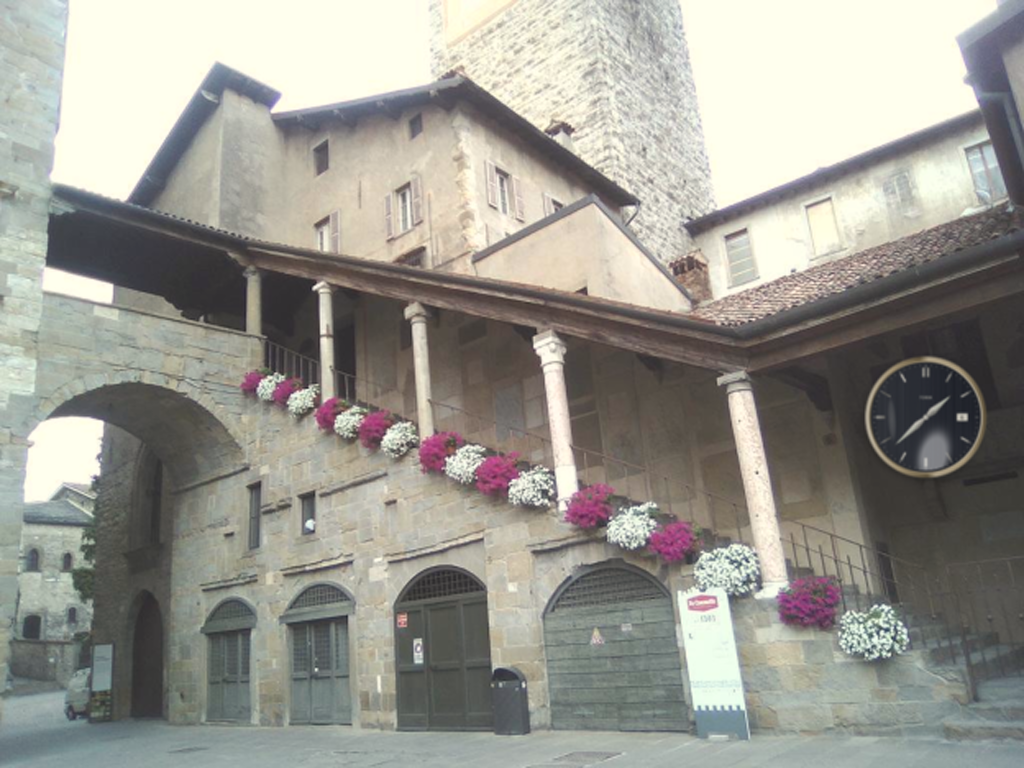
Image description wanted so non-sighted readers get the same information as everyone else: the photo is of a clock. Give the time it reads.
1:38
